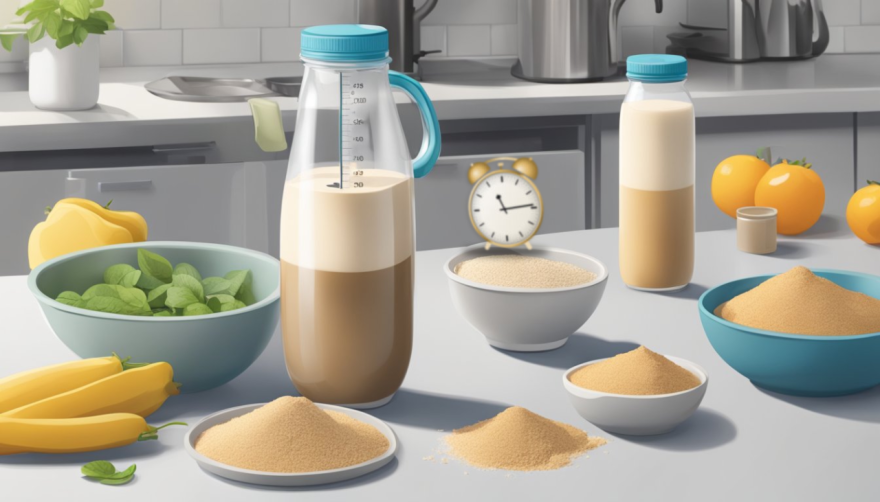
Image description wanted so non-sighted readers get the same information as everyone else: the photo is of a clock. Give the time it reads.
11:14
